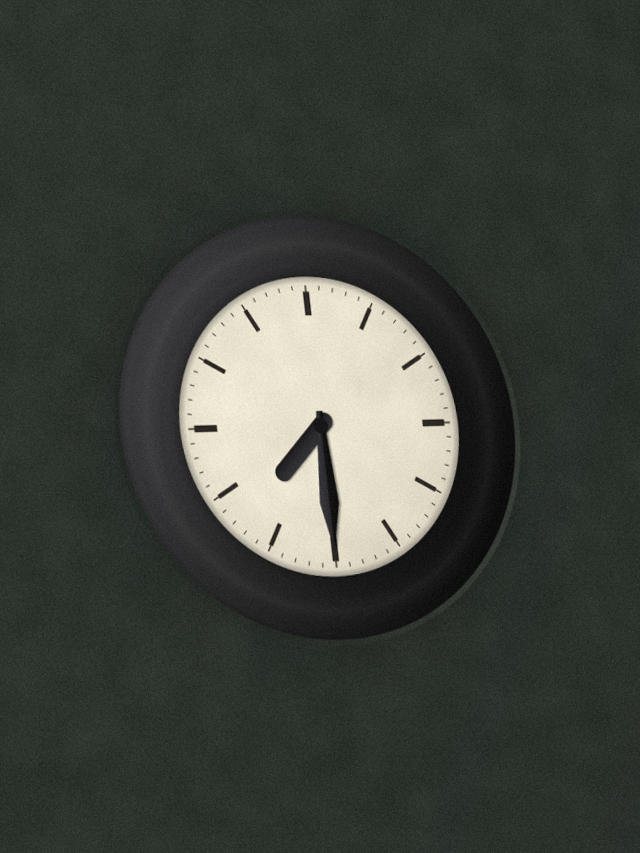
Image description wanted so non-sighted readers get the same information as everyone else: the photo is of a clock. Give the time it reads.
7:30
